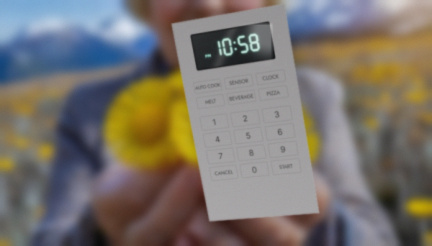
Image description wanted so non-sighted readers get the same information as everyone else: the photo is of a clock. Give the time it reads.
10:58
